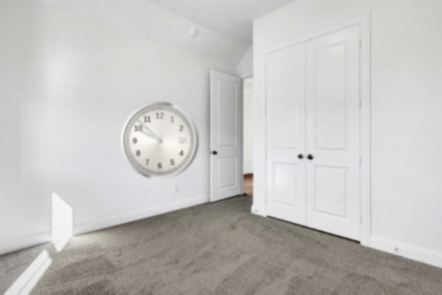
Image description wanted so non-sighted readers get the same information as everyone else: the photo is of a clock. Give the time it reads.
9:52
